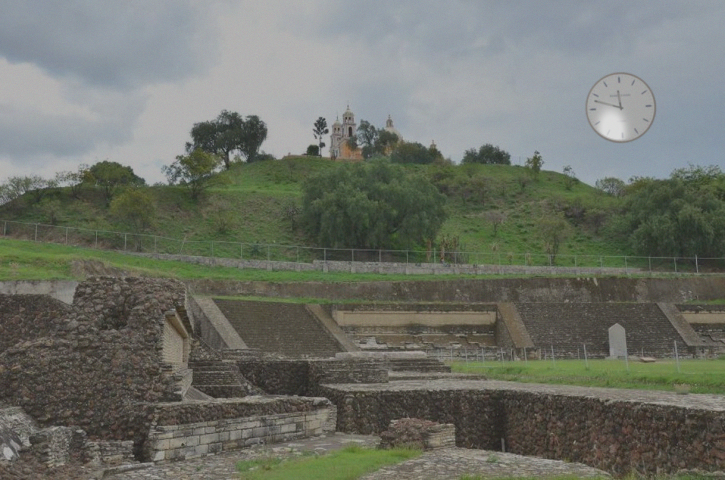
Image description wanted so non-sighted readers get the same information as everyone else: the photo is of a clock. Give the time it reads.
11:48
